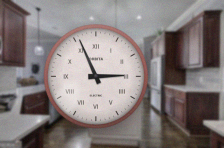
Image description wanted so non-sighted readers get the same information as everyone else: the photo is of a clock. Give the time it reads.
2:56
